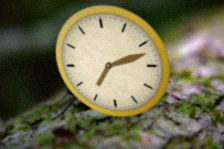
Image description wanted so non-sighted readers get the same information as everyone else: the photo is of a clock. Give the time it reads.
7:12
